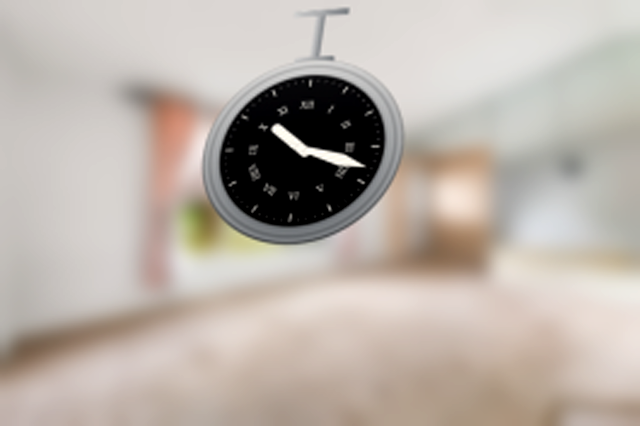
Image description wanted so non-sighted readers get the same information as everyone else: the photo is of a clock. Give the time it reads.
10:18
